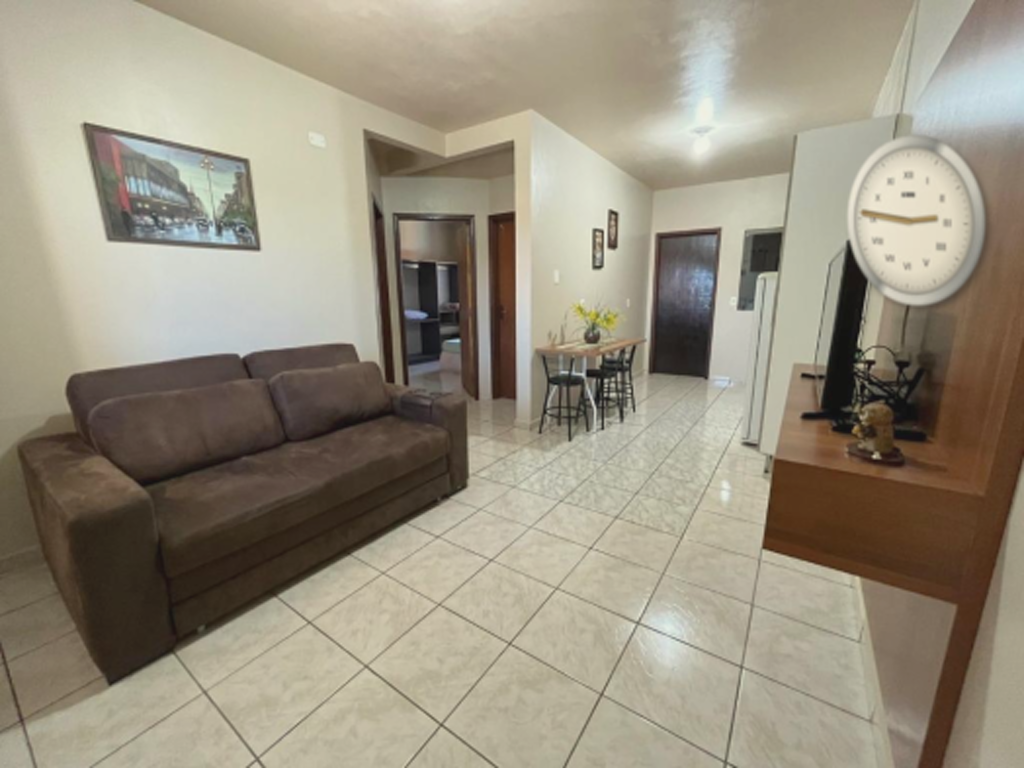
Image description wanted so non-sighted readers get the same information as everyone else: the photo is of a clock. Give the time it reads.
2:46
